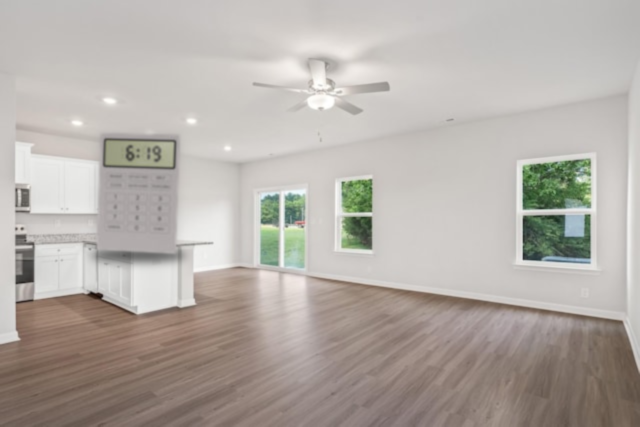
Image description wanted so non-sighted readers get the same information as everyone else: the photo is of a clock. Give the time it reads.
6:19
